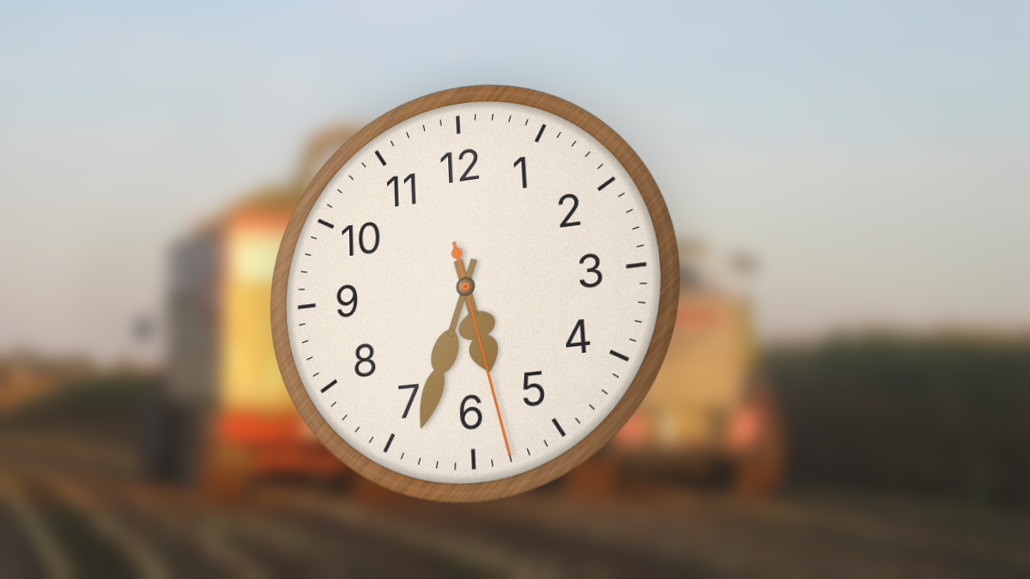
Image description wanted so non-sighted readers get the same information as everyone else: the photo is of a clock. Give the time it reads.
5:33:28
